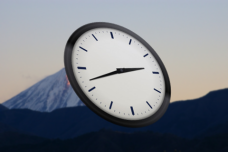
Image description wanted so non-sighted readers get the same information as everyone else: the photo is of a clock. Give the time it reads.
2:42
